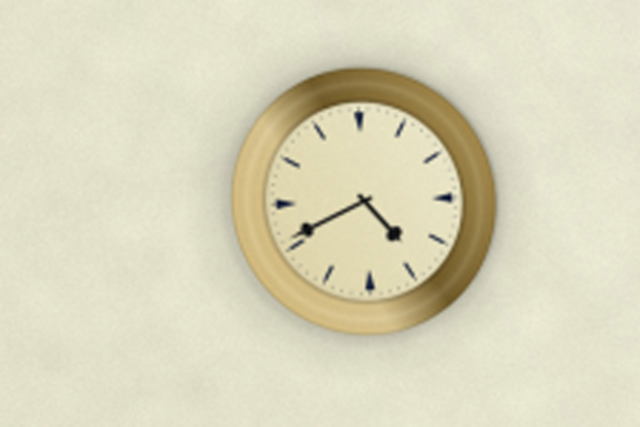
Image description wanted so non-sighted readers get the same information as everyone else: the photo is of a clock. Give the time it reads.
4:41
